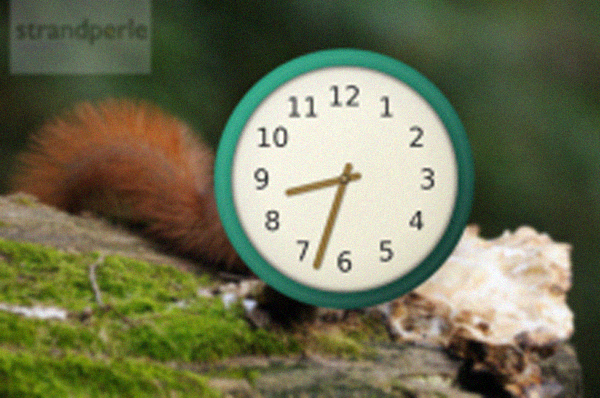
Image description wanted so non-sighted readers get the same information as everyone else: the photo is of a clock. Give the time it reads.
8:33
